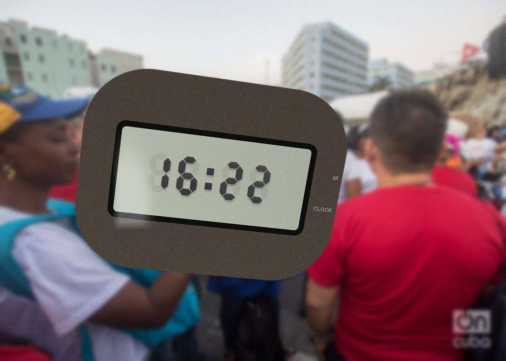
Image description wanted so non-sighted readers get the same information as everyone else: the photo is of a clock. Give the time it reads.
16:22
